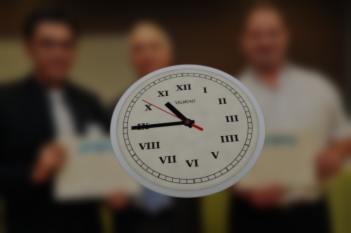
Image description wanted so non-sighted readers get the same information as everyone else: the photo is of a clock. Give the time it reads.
10:44:51
